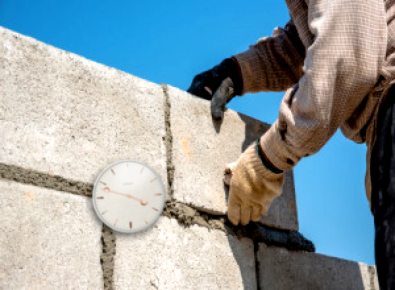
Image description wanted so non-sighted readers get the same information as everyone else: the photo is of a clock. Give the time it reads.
3:48
